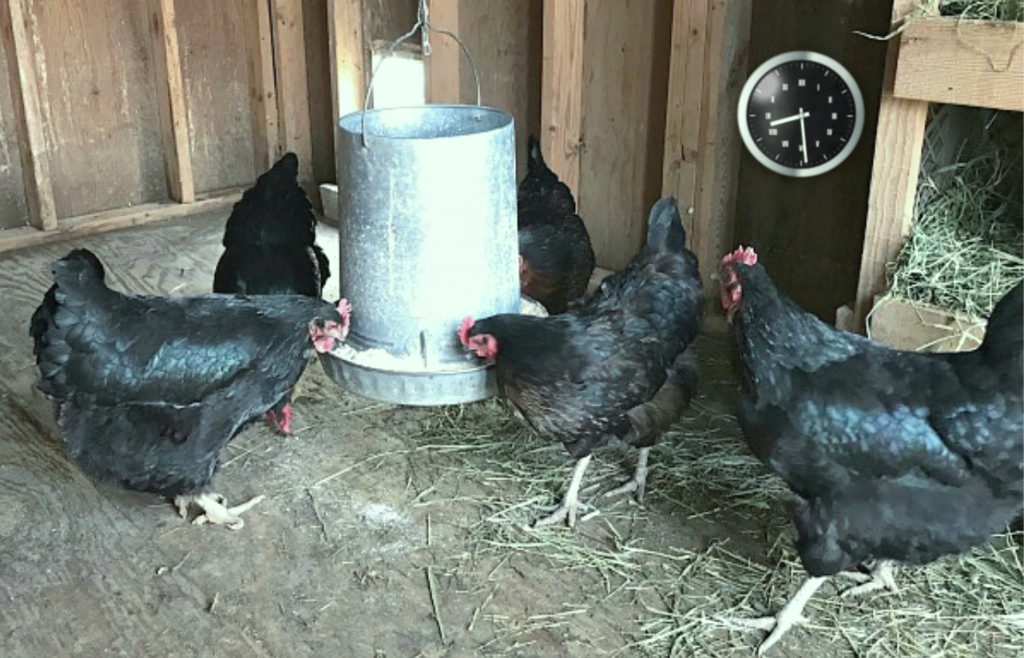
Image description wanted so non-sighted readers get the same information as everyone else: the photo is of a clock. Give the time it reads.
8:29
